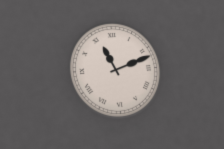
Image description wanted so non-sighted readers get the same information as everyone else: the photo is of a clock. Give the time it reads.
11:12
